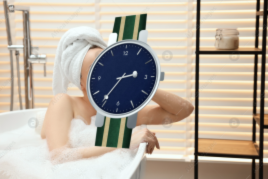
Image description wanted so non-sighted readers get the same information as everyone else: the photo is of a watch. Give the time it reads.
2:36
